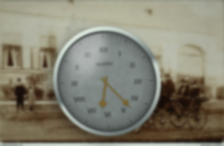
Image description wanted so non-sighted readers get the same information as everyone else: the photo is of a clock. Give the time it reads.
6:23
